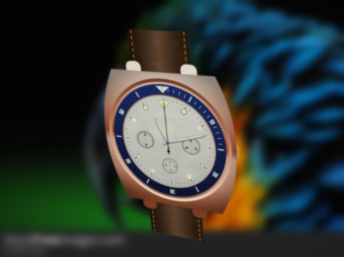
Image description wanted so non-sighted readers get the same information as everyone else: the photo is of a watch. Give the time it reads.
11:12
